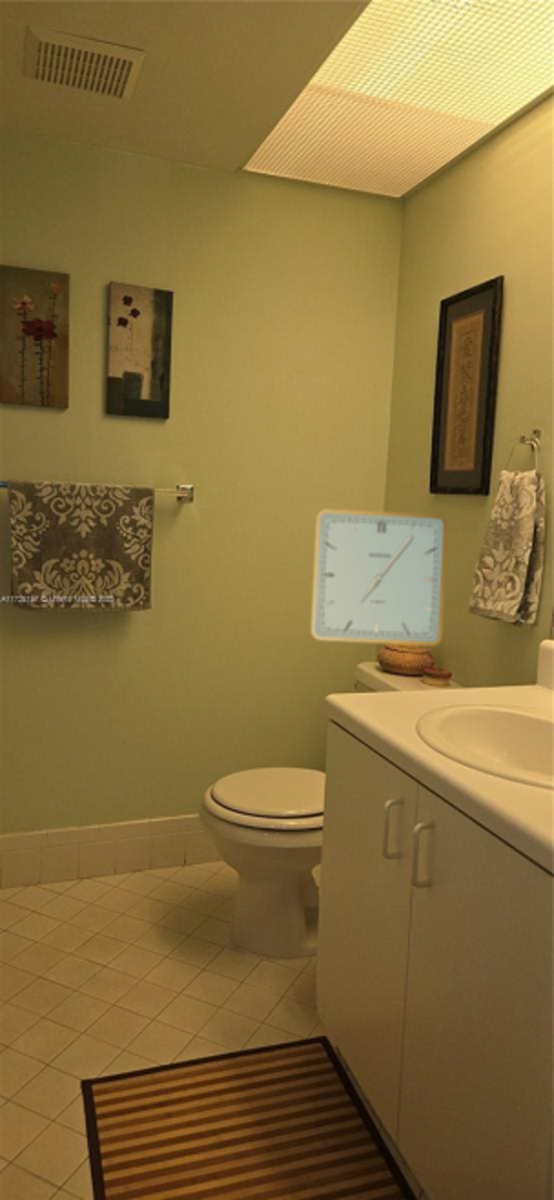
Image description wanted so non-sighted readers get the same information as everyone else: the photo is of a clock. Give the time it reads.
7:06
